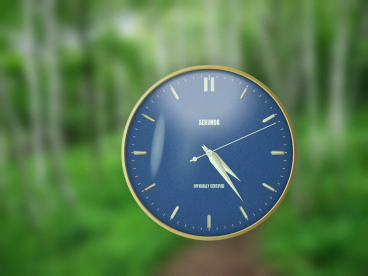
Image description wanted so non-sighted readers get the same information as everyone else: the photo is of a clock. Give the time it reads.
4:24:11
